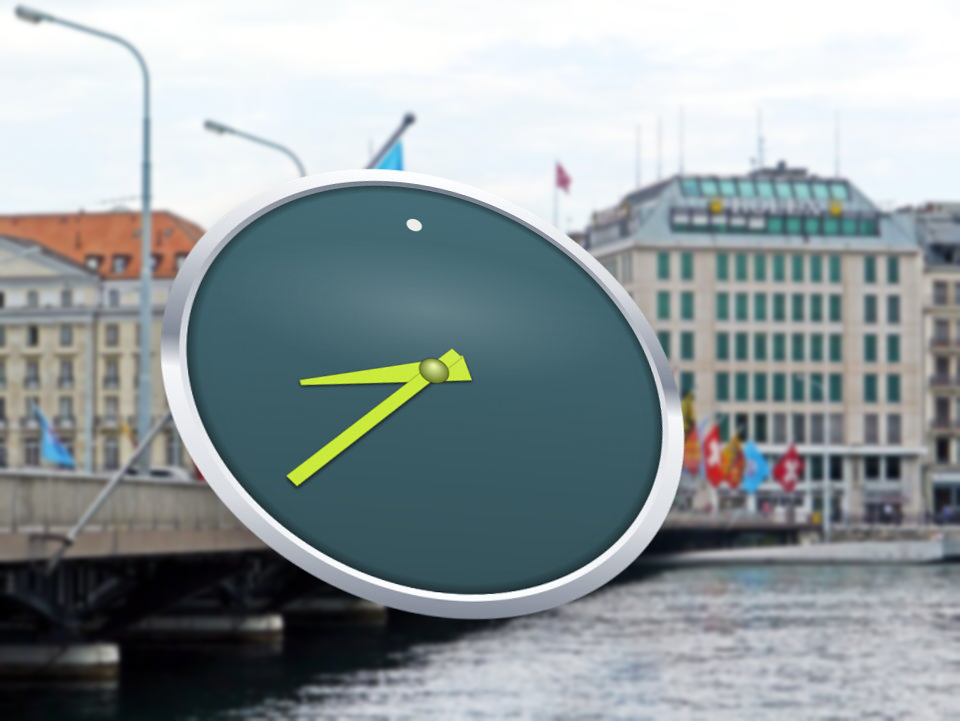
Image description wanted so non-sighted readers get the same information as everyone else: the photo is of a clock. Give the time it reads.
8:38
